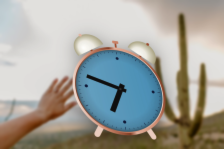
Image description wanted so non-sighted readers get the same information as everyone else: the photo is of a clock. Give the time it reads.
6:48
